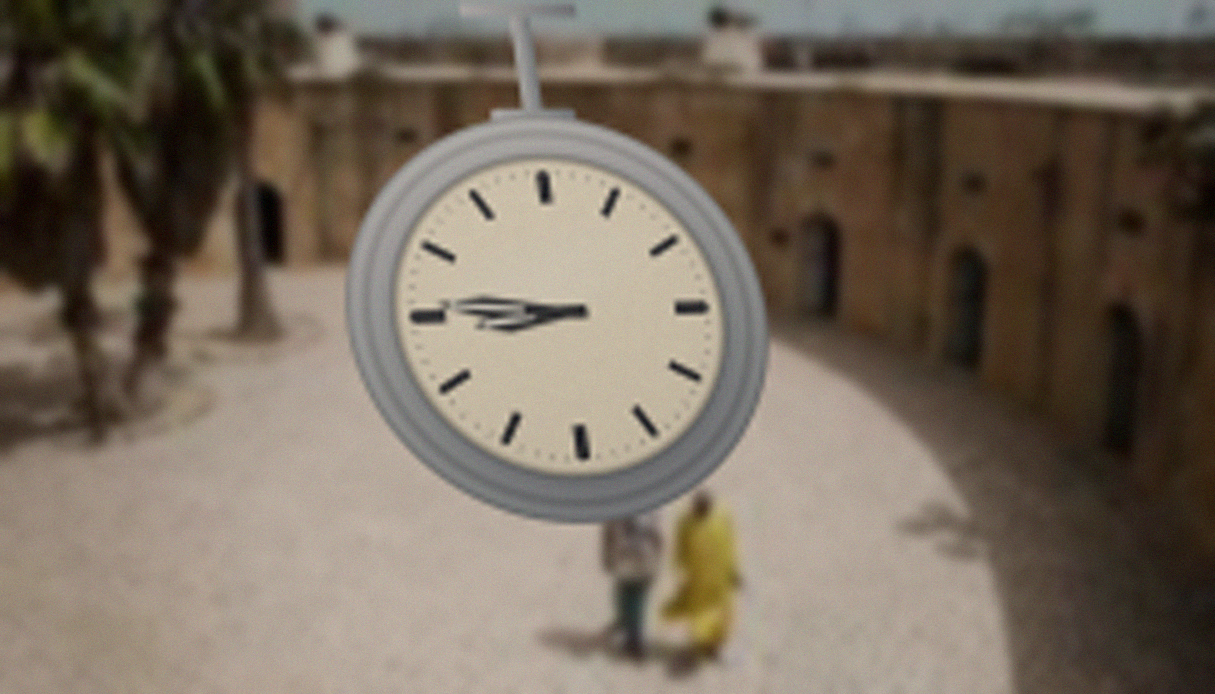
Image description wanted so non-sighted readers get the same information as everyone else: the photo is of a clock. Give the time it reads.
8:46
